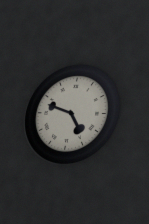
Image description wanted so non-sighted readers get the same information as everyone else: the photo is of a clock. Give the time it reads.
4:48
